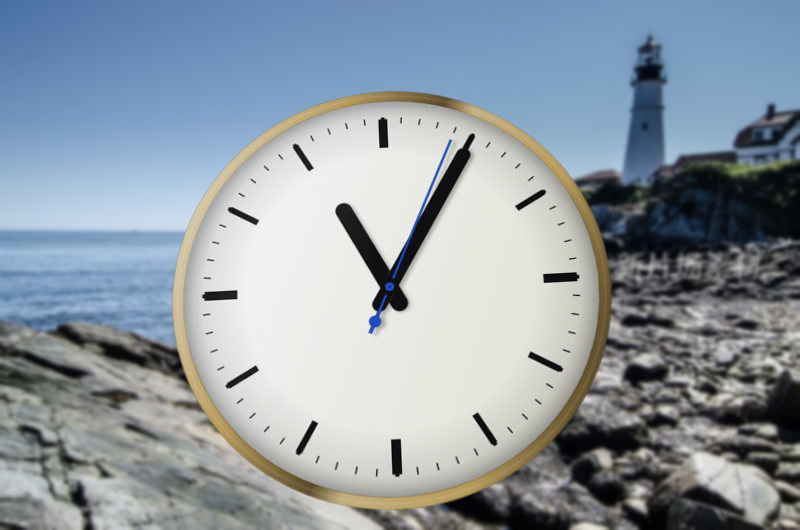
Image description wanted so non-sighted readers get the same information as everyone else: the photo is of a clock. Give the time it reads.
11:05:04
